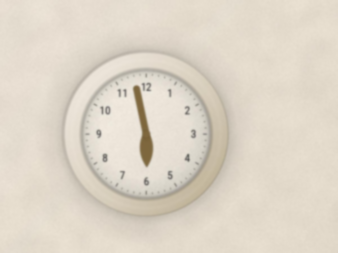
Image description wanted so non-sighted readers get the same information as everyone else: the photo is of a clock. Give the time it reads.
5:58
